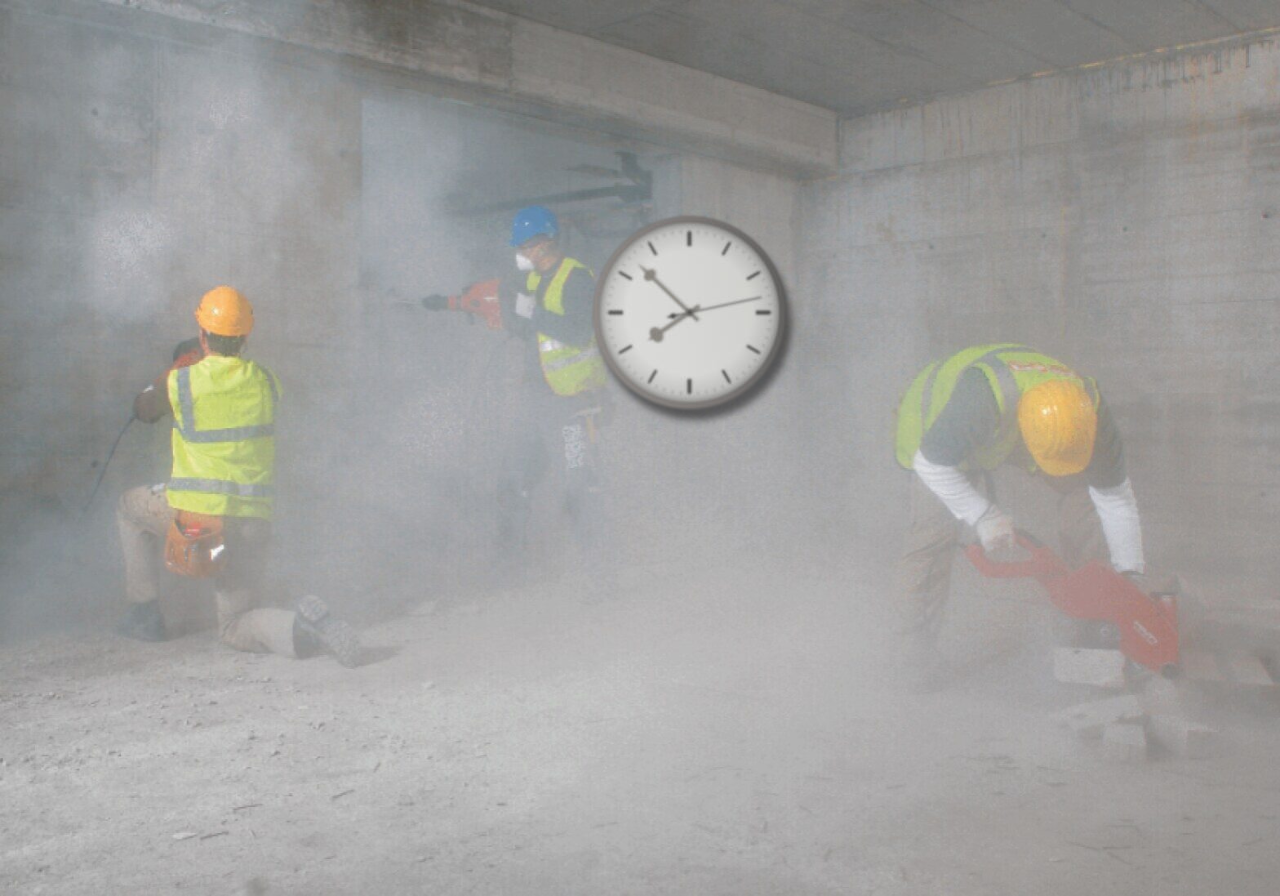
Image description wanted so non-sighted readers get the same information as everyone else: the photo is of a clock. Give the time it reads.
7:52:13
